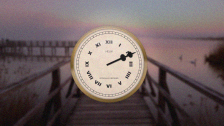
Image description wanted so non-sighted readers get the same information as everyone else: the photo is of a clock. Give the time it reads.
2:11
